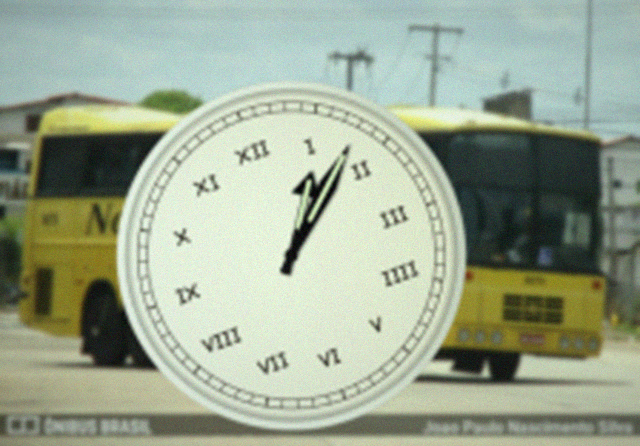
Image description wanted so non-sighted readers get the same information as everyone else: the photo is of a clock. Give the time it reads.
1:08
